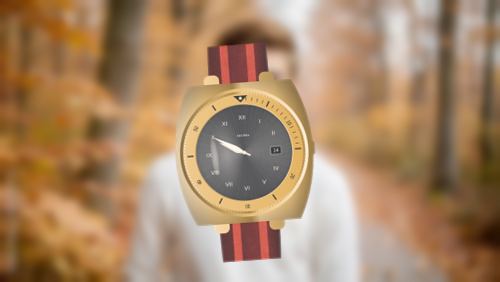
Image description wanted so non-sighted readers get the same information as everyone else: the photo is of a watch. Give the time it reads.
9:50
